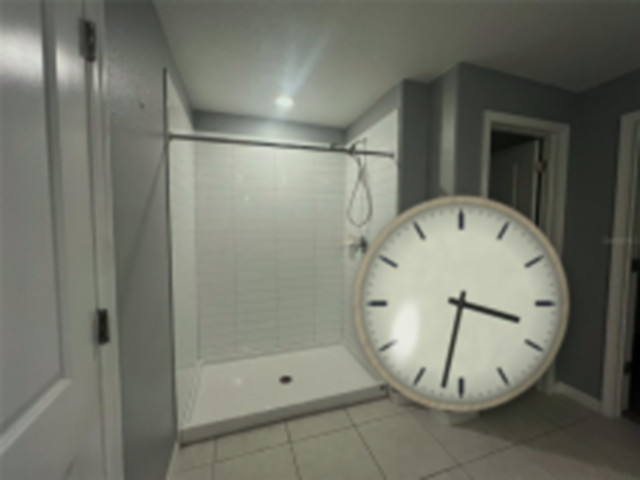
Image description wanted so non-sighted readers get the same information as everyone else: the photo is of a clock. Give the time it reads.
3:32
